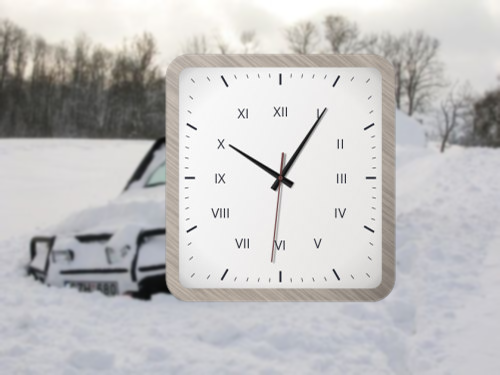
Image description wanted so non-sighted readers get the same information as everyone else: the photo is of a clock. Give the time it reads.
10:05:31
